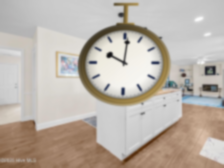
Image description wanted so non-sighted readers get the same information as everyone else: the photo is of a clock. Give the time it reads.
10:01
